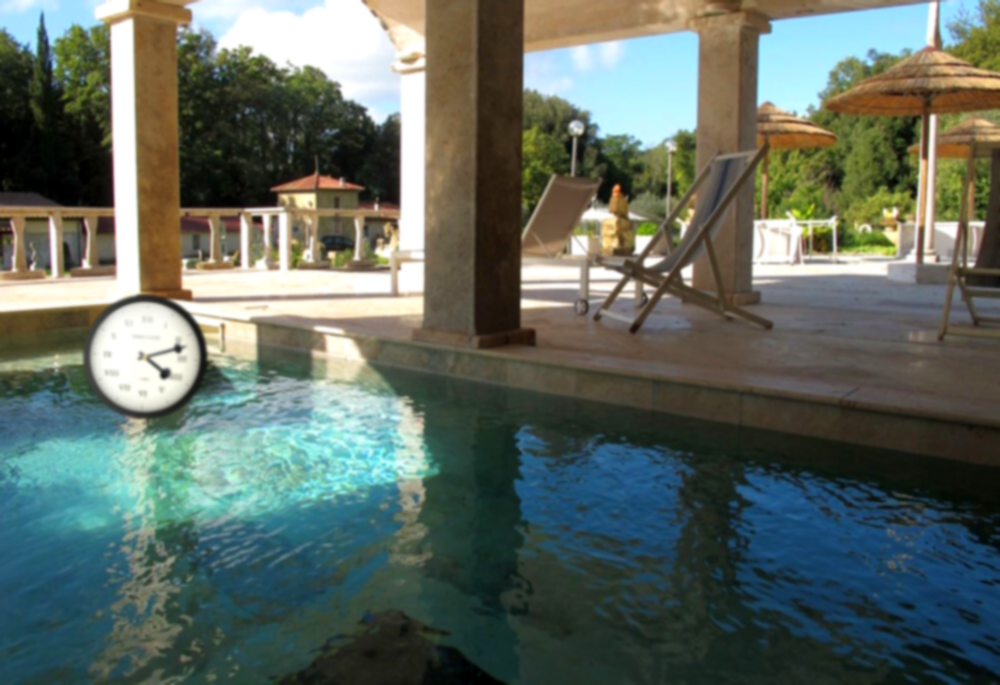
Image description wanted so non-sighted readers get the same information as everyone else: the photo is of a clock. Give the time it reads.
4:12
